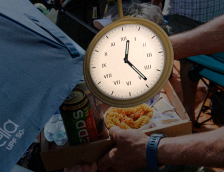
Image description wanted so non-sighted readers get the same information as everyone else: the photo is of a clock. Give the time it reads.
12:24
